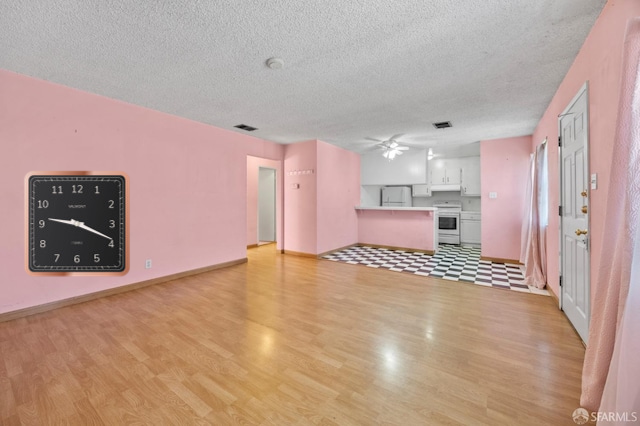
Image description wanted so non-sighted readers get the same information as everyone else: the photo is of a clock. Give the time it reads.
9:19
